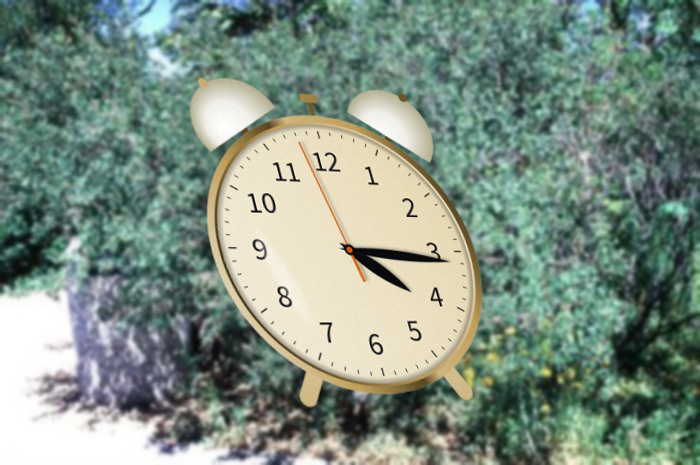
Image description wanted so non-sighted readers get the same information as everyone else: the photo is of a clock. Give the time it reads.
4:15:58
